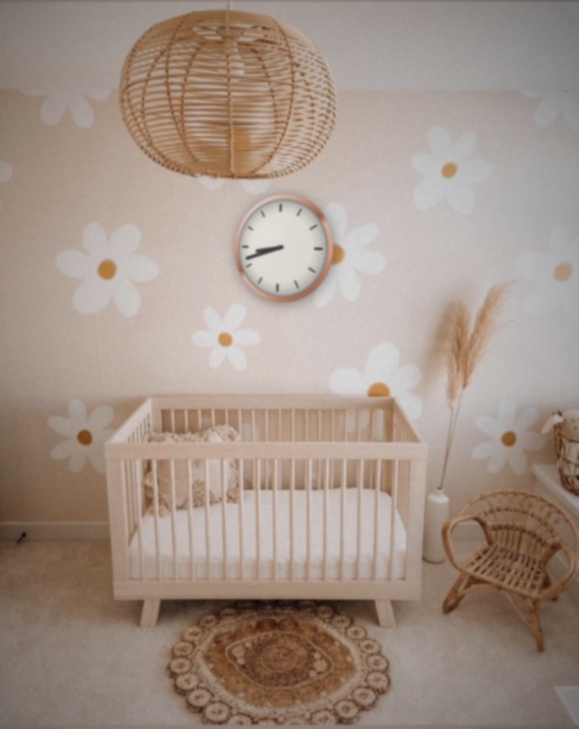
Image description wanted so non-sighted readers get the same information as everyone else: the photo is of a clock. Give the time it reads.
8:42
